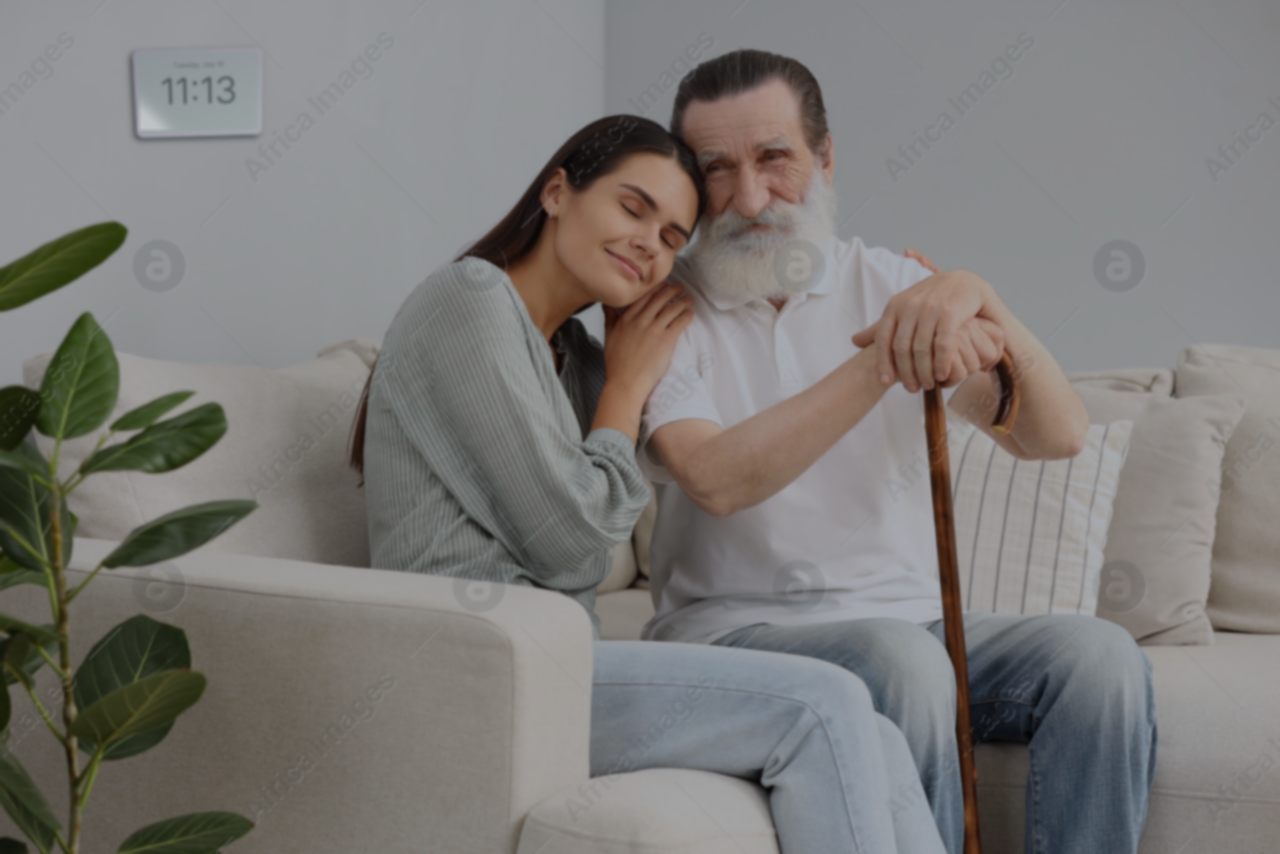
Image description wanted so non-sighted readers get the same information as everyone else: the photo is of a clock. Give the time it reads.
11:13
